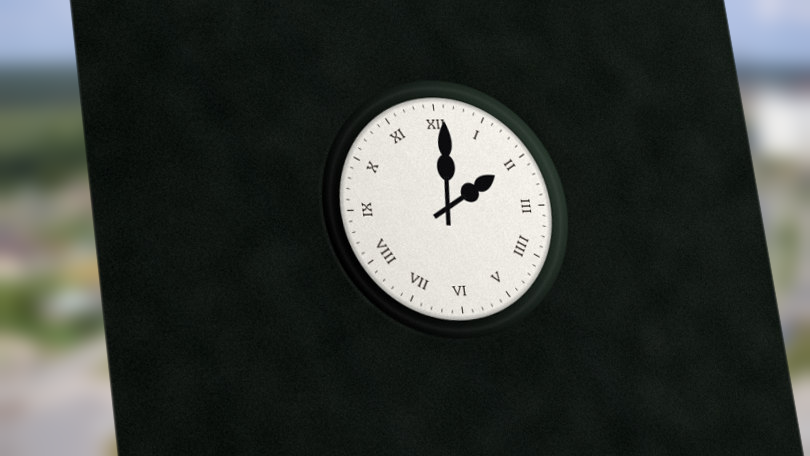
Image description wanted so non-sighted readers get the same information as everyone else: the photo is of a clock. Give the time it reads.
2:01
